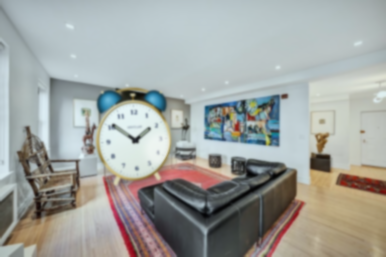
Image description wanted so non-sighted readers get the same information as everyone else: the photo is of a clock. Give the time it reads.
1:51
